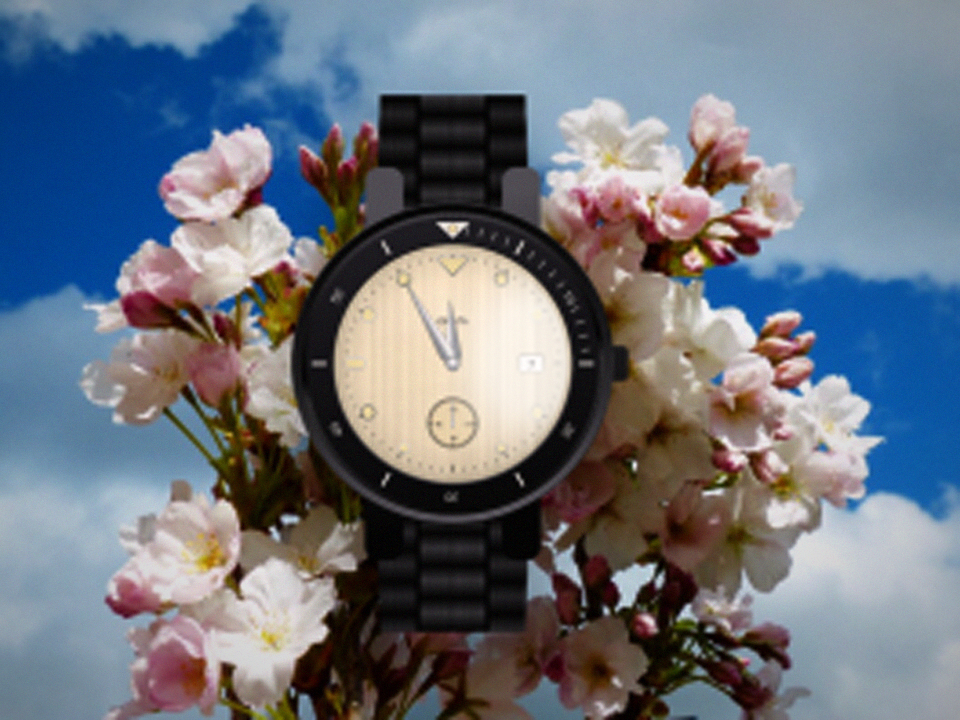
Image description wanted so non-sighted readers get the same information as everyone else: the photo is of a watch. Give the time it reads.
11:55
